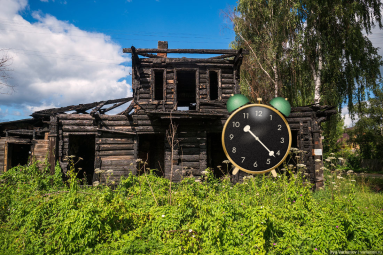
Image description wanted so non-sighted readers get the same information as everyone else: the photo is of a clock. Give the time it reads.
10:22
